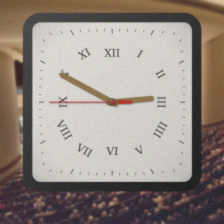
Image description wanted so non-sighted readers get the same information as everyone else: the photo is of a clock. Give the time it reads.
2:49:45
